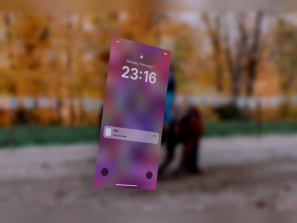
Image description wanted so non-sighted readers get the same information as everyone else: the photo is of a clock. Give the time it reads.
23:16
